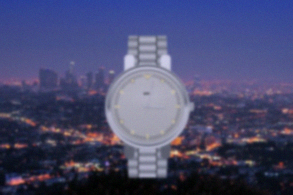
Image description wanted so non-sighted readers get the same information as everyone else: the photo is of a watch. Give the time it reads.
3:02
